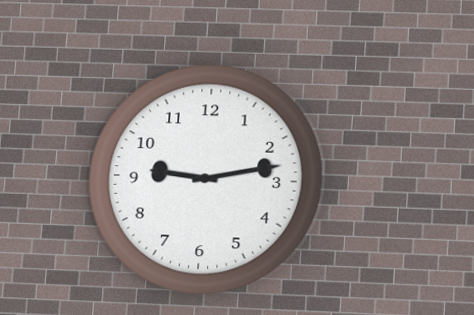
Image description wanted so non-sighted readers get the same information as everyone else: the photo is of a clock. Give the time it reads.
9:13
